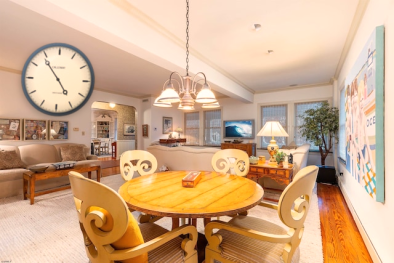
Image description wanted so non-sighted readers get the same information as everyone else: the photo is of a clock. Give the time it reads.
4:54
